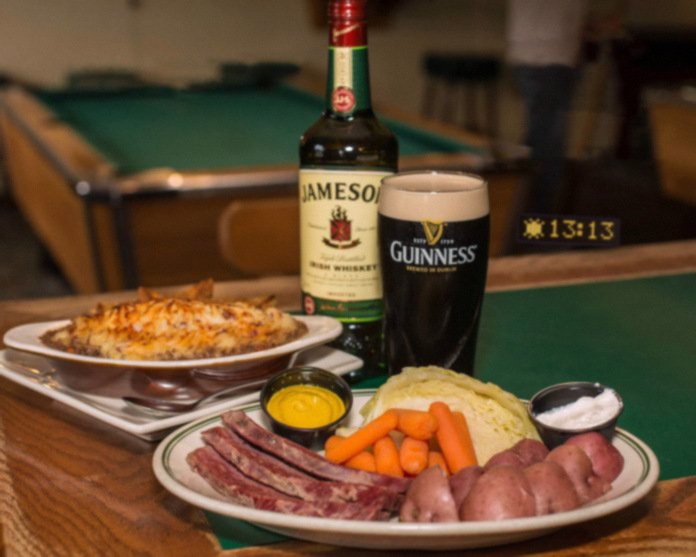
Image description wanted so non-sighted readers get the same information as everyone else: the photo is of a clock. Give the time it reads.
13:13
